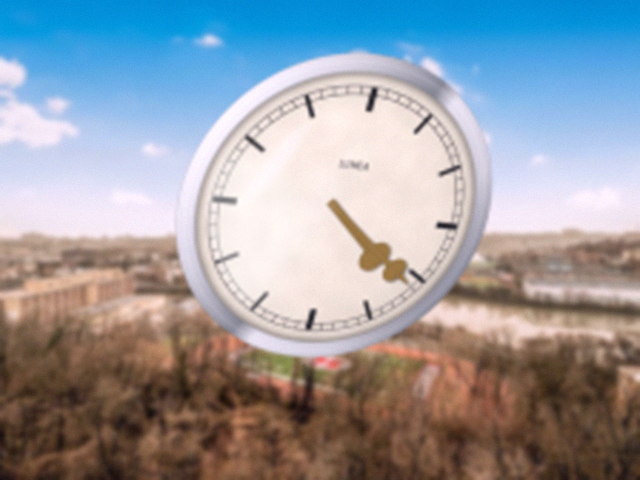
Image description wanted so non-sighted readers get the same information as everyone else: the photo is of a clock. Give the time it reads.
4:21
